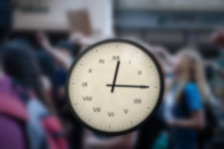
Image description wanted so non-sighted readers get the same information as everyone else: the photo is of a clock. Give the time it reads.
12:15
